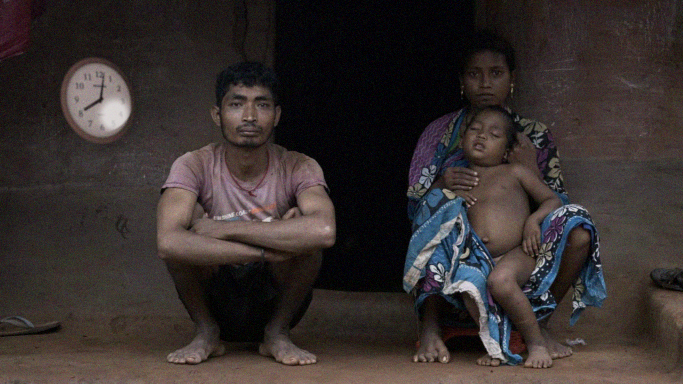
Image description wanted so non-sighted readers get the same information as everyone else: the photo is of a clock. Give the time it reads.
8:02
